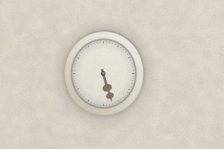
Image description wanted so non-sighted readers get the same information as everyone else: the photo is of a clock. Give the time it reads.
5:27
